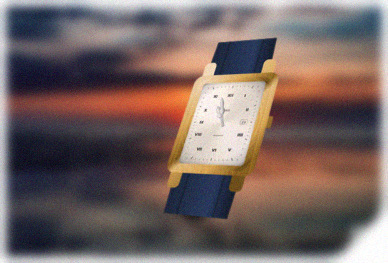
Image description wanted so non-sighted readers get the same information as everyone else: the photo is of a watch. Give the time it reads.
10:57
